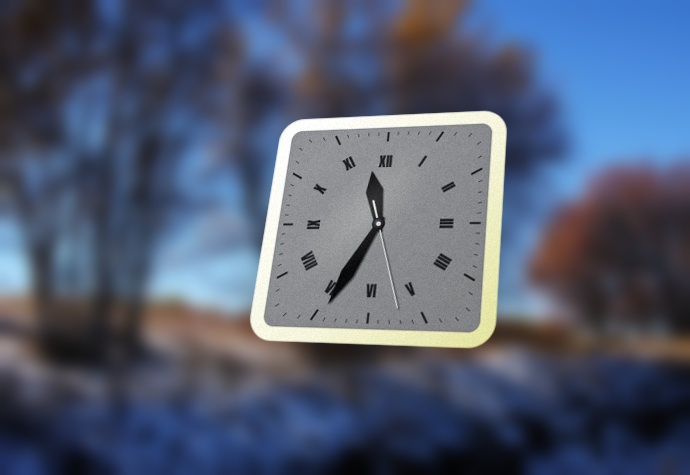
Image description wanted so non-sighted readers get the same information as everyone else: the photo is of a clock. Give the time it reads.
11:34:27
